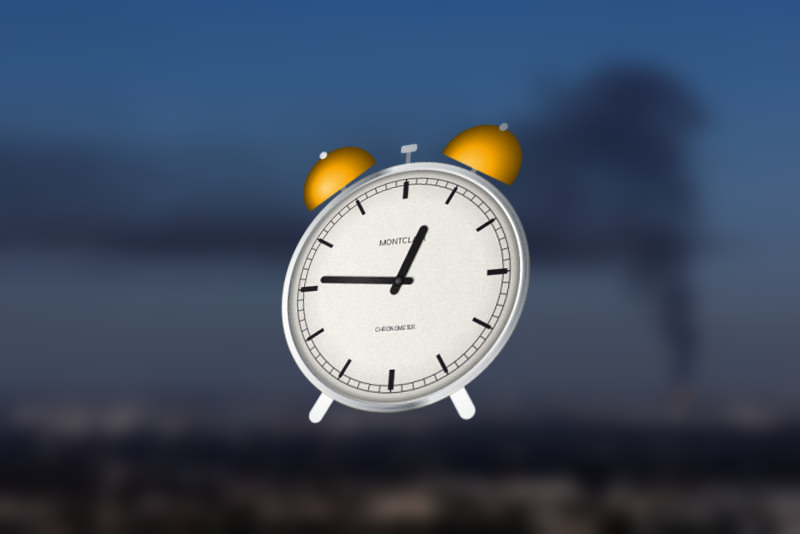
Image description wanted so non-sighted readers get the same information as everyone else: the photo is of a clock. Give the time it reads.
12:46
